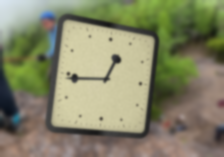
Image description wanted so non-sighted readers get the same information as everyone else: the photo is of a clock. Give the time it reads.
12:44
